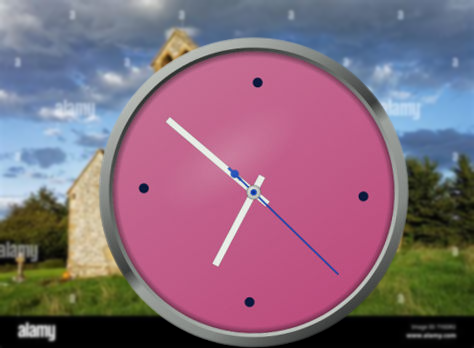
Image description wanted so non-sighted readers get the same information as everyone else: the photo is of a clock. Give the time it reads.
6:51:22
